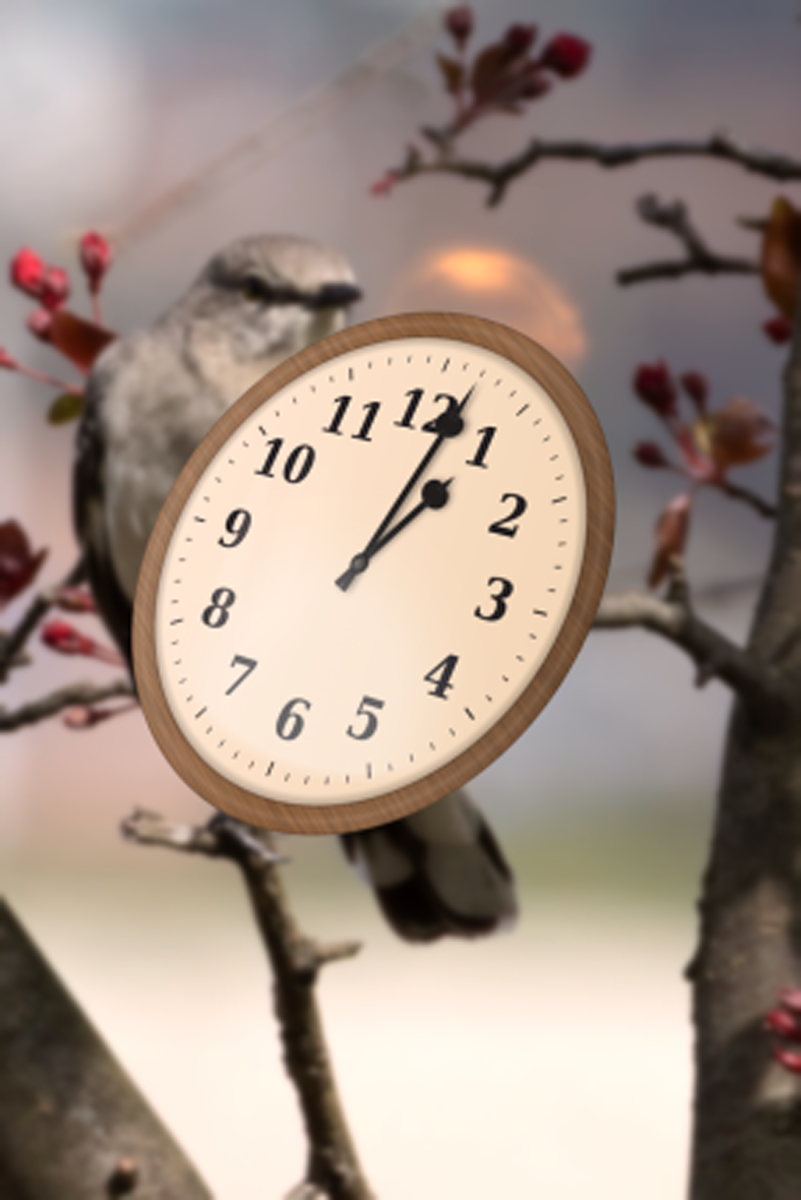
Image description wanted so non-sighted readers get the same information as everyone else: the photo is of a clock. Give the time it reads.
1:02
